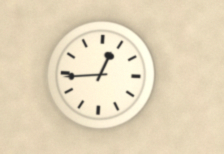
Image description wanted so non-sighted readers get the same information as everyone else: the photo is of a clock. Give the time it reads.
12:44
